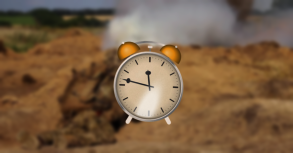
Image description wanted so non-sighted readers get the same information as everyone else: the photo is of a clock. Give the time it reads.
11:47
